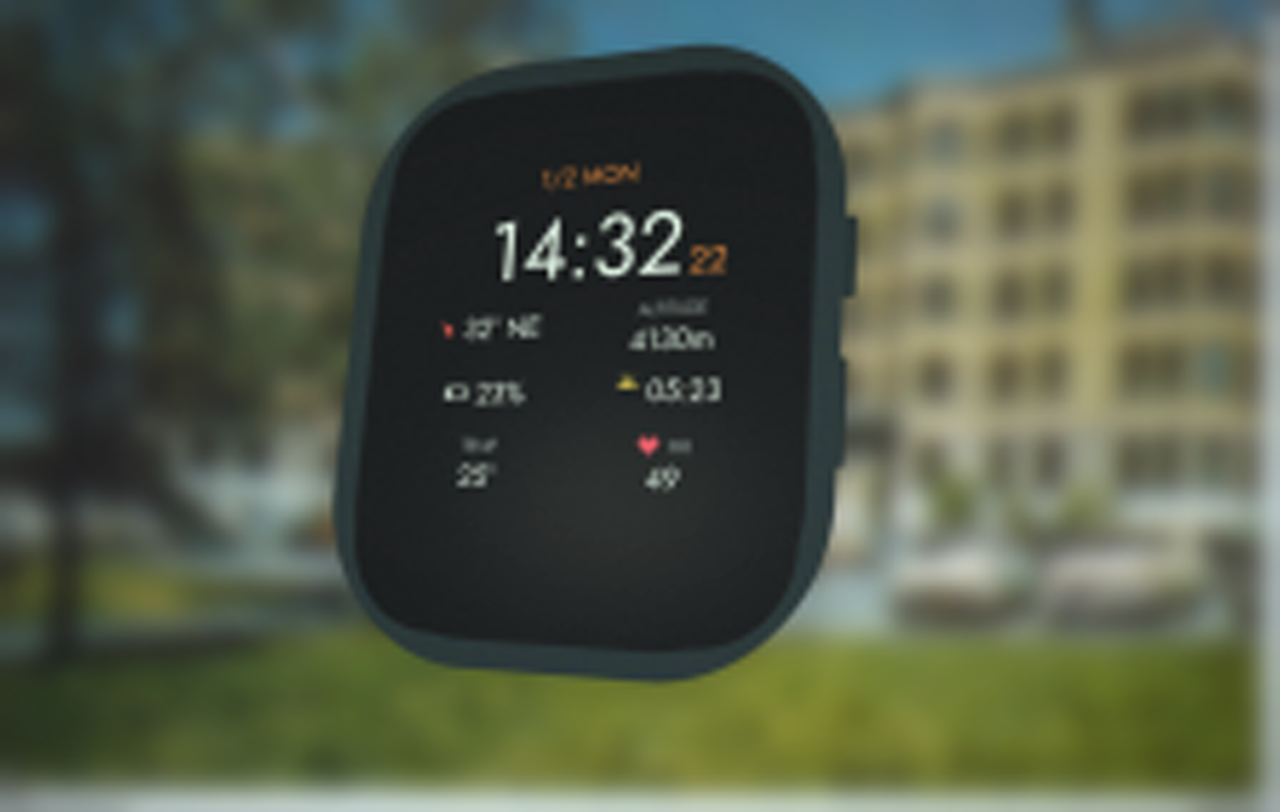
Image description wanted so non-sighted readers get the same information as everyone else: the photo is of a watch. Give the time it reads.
14:32
